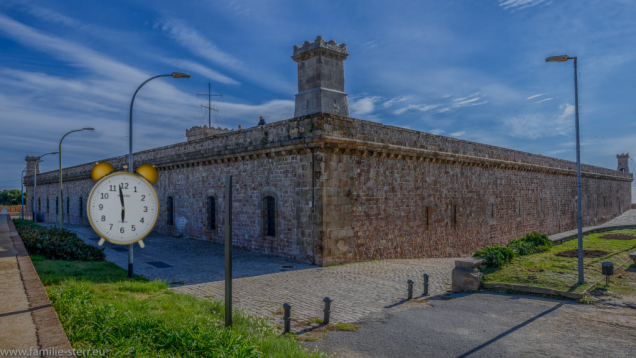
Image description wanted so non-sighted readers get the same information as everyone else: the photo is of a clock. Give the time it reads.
5:58
